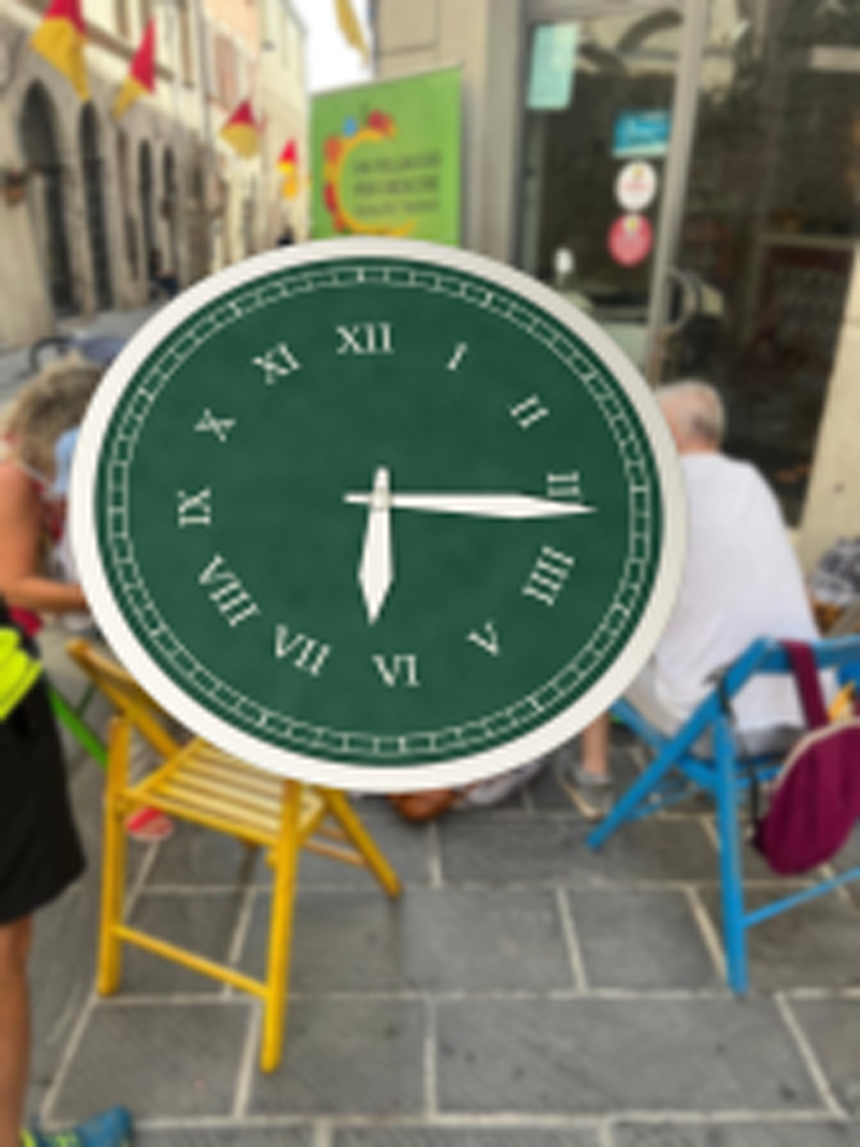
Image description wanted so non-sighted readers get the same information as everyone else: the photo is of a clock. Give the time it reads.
6:16
